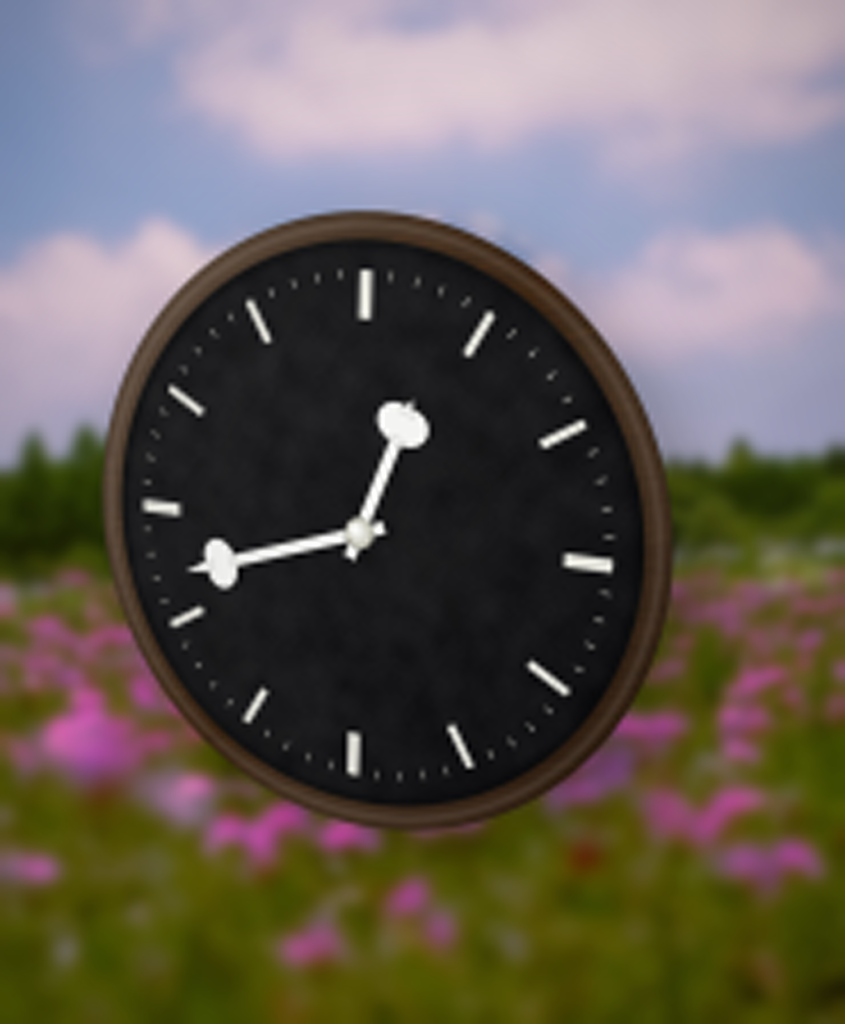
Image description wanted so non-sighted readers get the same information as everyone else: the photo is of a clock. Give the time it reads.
12:42
